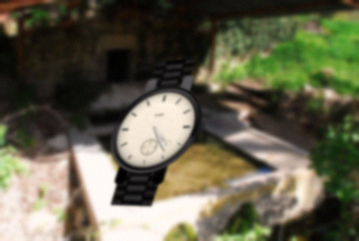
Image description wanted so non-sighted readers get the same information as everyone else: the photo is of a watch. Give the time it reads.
4:24
